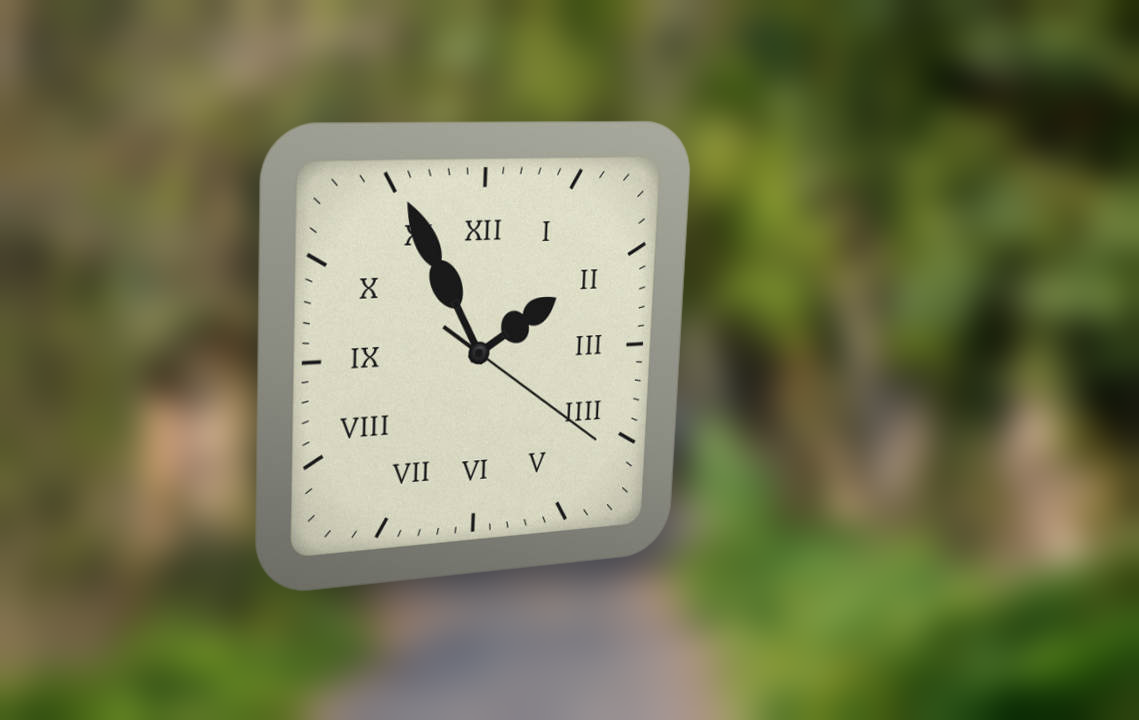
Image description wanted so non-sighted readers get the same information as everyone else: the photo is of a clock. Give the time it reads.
1:55:21
